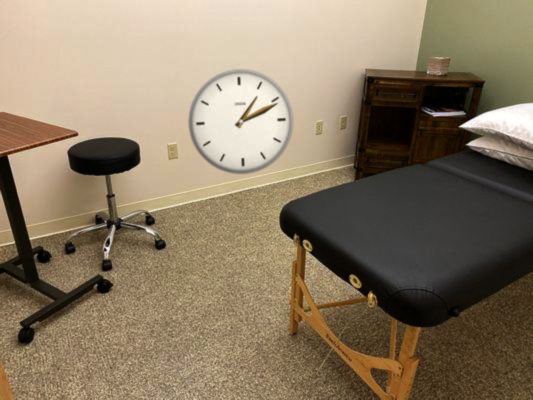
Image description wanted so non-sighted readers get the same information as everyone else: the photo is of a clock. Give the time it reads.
1:11
